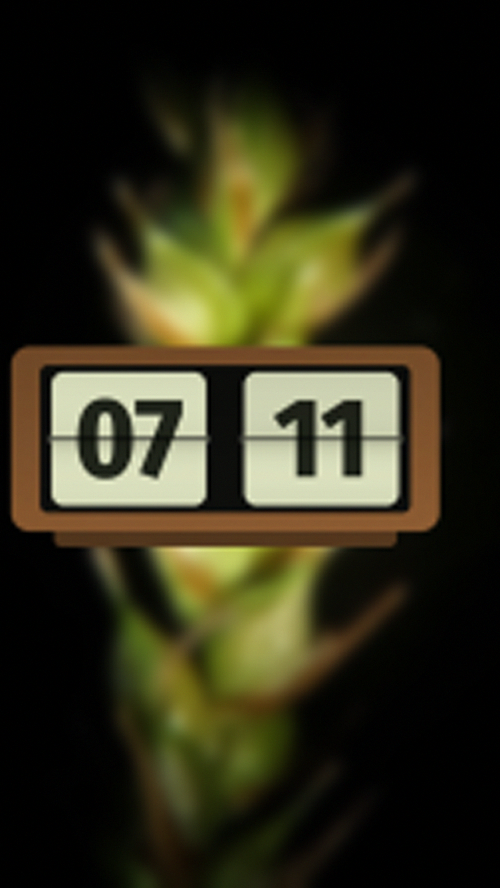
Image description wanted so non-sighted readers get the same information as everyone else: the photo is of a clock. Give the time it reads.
7:11
